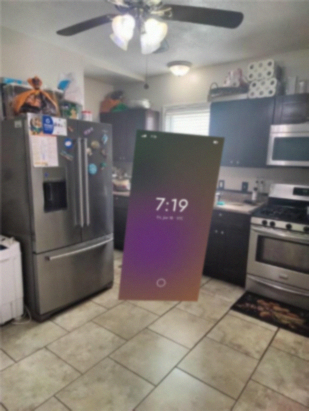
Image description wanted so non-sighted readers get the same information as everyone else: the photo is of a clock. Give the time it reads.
7:19
